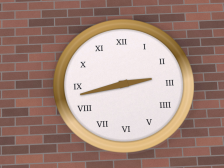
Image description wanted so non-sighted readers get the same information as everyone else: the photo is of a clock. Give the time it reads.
2:43
